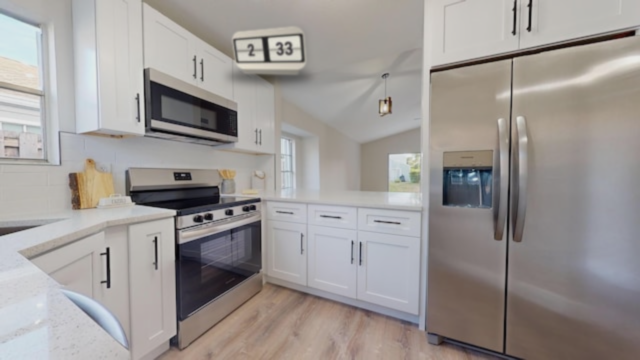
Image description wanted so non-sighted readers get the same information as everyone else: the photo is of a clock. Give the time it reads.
2:33
